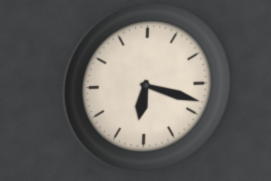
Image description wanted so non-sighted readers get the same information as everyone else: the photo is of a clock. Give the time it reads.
6:18
